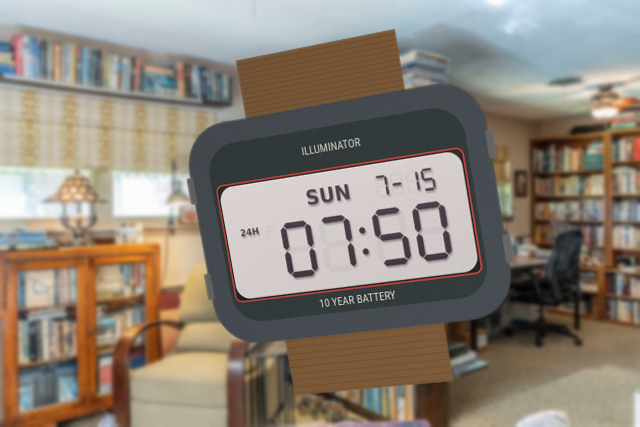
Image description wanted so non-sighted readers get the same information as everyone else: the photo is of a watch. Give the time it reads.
7:50
